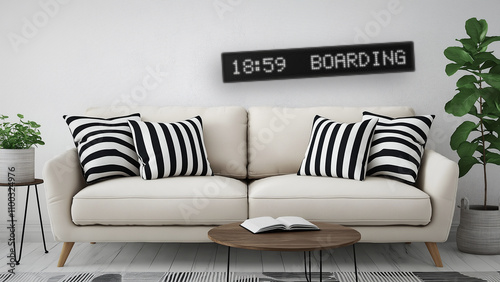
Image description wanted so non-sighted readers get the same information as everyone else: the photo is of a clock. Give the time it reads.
18:59
